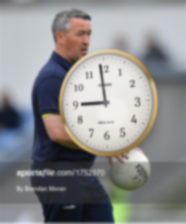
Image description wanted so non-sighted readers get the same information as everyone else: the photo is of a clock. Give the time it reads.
8:59
